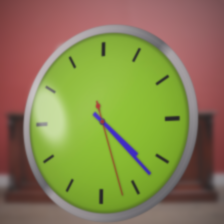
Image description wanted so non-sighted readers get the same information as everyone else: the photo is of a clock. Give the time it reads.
4:22:27
